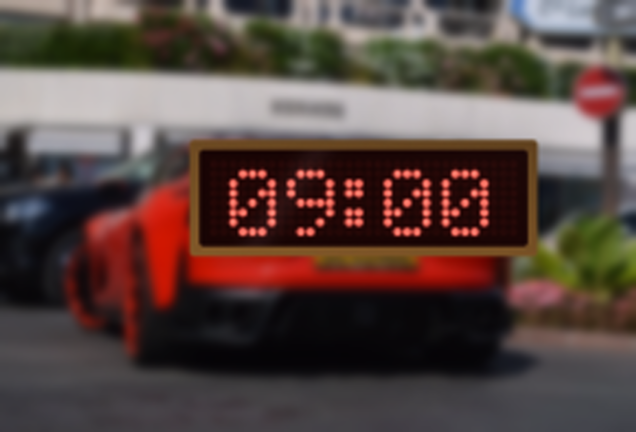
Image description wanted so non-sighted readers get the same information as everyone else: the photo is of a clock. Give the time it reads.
9:00
